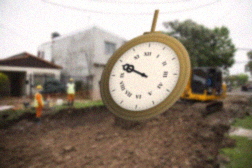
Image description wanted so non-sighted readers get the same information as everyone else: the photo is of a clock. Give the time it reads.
9:49
